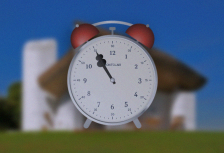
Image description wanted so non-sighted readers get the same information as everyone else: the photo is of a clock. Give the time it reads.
10:55
